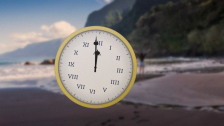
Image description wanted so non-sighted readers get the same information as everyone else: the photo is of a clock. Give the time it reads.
11:59
